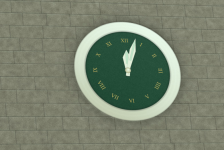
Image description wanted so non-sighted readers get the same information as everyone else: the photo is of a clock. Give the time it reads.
12:03
